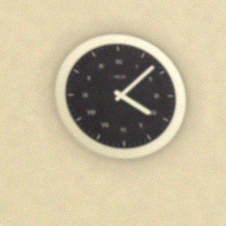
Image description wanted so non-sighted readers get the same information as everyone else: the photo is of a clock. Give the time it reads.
4:08
